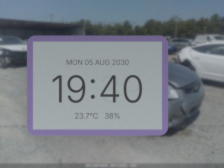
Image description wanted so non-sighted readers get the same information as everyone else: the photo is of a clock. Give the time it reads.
19:40
